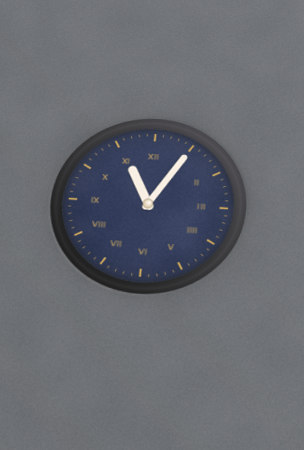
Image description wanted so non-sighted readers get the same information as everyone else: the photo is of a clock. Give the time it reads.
11:05
